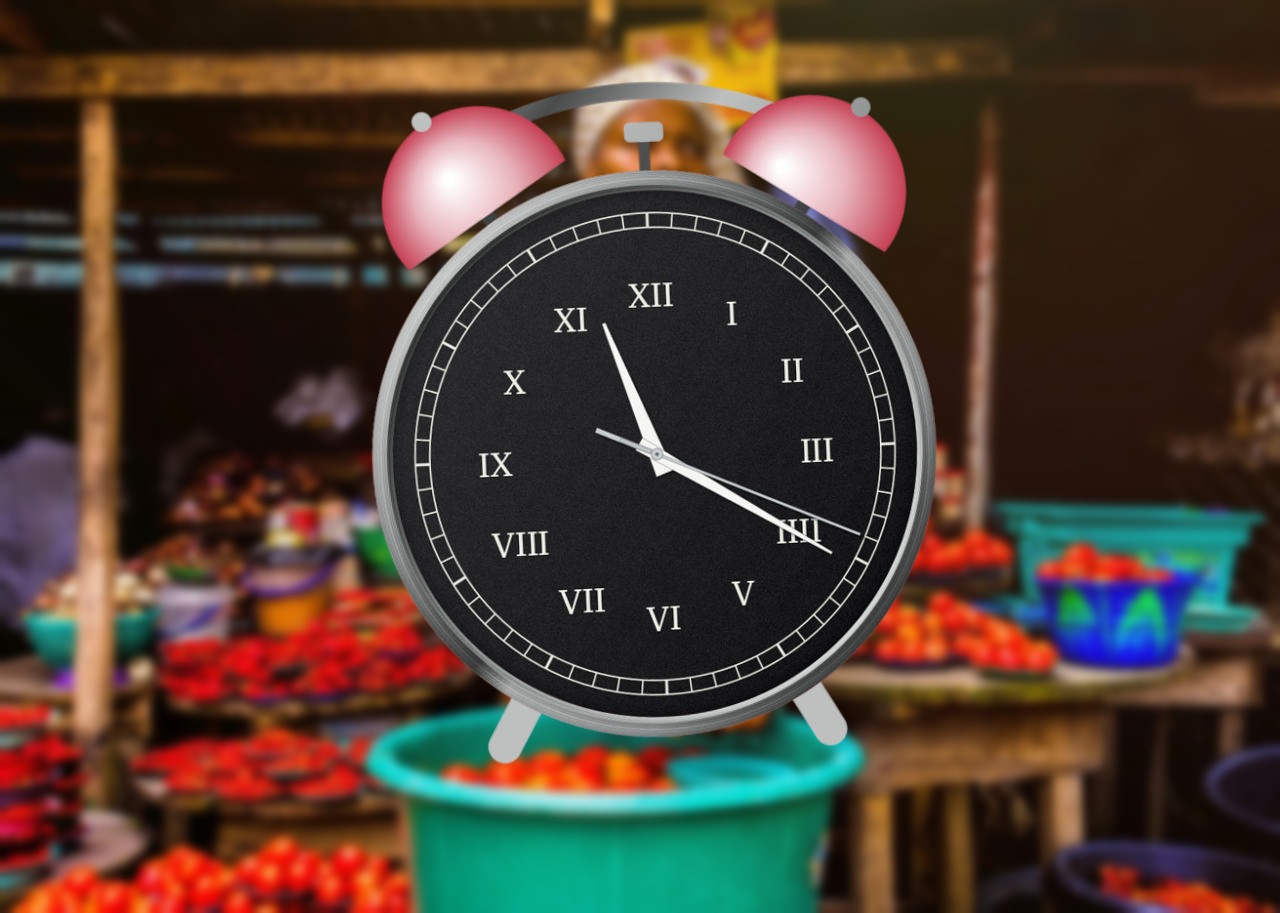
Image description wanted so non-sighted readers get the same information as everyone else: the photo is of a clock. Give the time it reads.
11:20:19
